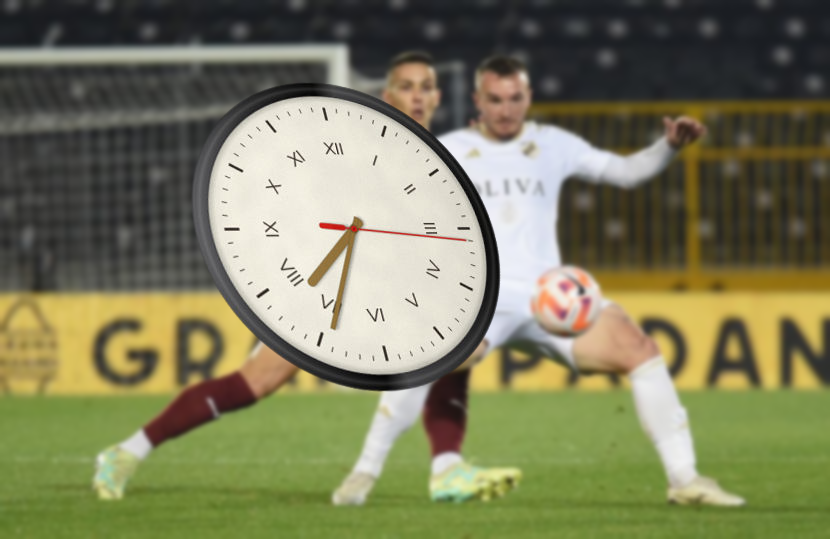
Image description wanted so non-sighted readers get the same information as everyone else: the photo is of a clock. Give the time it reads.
7:34:16
